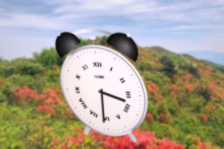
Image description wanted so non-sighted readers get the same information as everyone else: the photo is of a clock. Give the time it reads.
3:31
